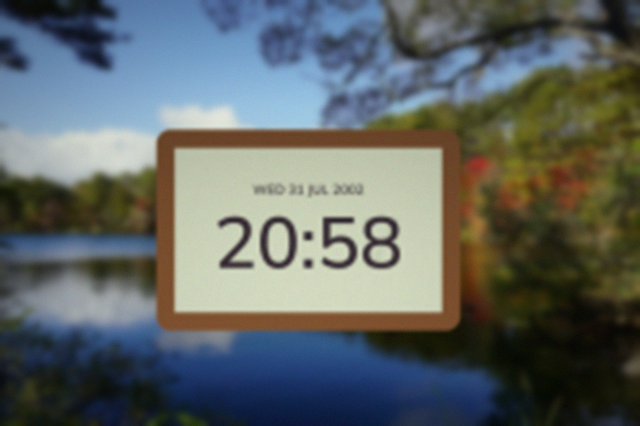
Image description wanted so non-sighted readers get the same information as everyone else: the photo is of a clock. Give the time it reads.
20:58
